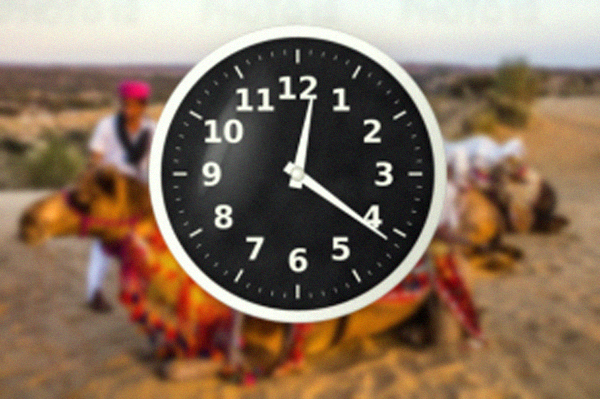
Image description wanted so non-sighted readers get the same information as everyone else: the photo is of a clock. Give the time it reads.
12:21
